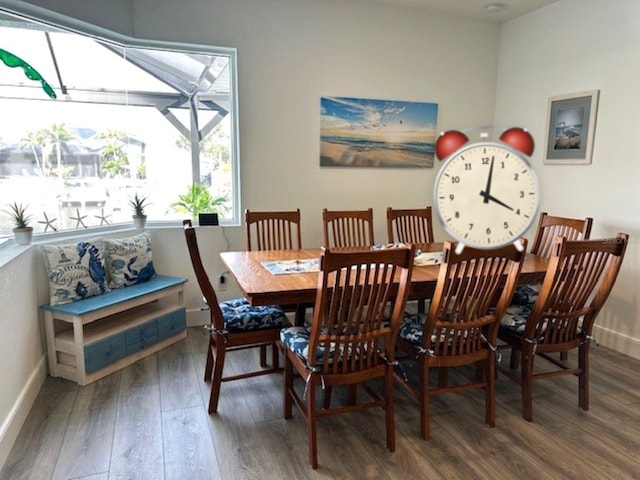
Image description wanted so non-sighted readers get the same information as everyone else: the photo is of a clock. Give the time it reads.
4:02
